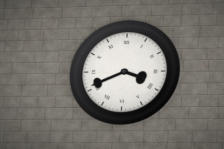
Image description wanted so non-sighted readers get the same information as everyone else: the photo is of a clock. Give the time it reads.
3:41
